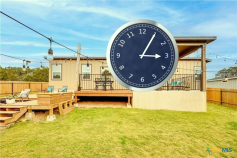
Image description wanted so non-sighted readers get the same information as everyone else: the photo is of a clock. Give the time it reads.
3:05
